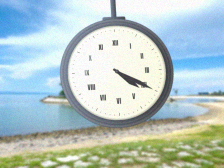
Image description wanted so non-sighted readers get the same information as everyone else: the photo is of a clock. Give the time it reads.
4:20
